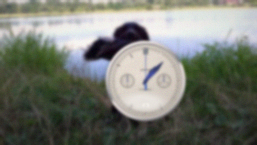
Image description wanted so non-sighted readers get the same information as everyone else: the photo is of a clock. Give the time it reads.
1:07
